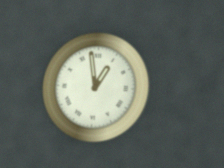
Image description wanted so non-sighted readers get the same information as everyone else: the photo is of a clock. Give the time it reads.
12:58
